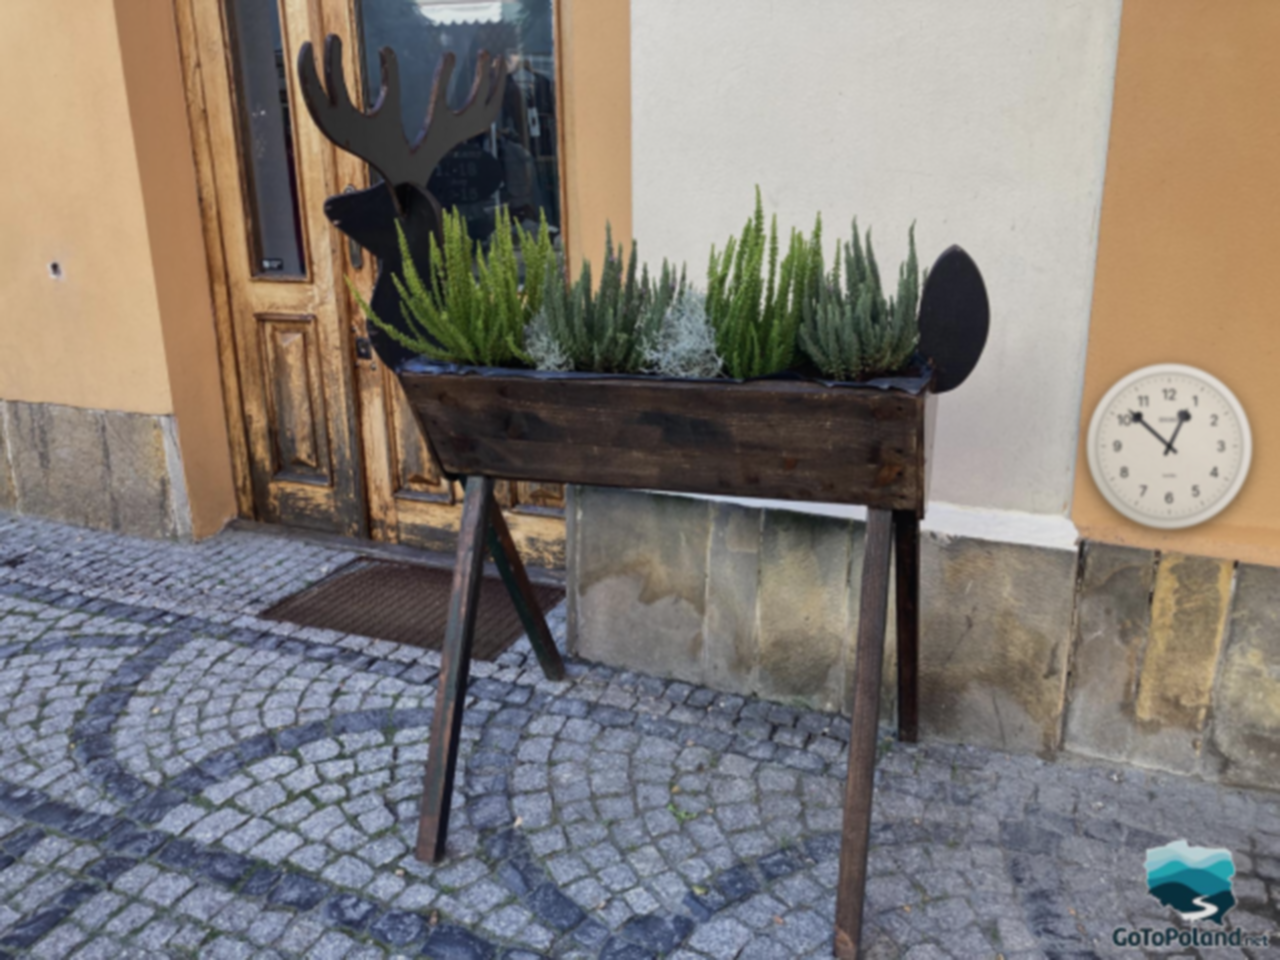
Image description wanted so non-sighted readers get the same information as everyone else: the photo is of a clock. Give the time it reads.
12:52
